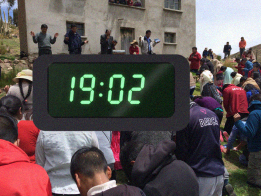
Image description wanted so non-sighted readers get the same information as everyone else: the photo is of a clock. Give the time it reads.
19:02
